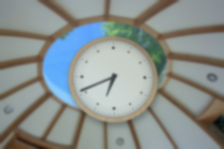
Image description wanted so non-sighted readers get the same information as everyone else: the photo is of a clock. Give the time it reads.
6:41
